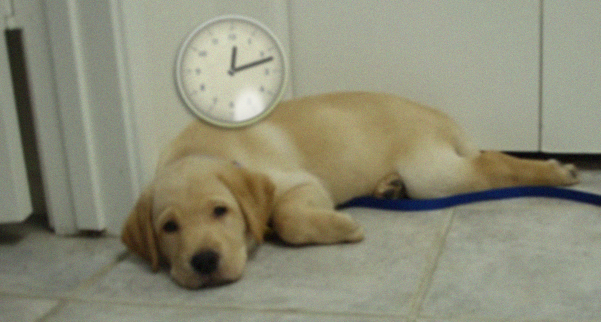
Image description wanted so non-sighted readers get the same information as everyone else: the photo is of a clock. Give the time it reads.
12:12
